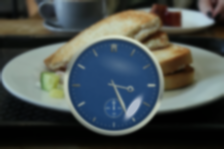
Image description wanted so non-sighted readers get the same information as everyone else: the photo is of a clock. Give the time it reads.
3:26
